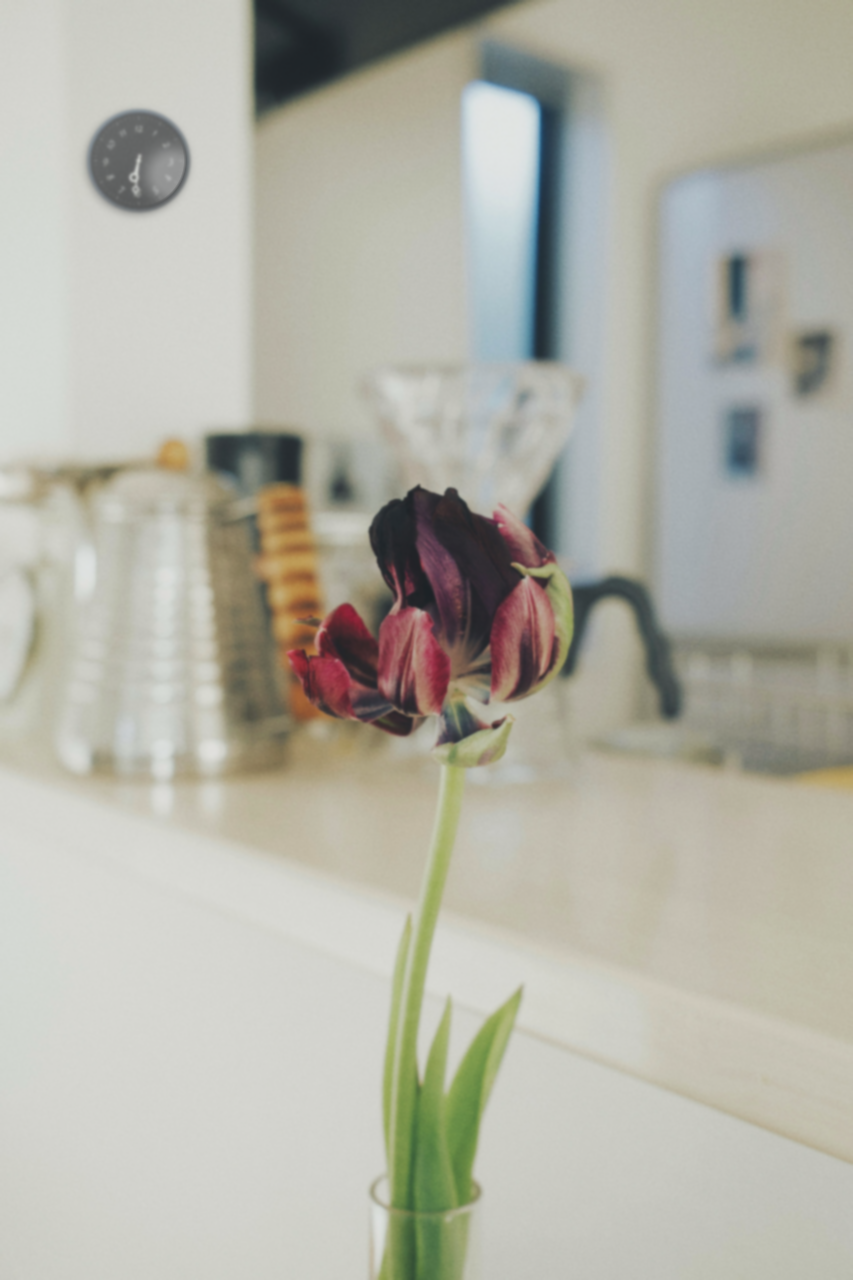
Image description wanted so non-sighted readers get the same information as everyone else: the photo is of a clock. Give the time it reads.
6:31
